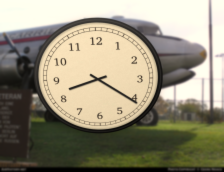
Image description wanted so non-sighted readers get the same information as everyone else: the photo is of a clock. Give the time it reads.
8:21
